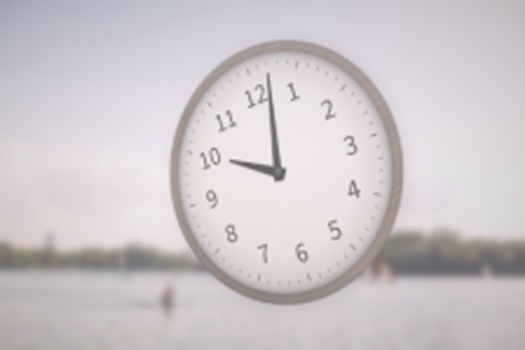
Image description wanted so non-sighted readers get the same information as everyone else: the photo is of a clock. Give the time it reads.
10:02
